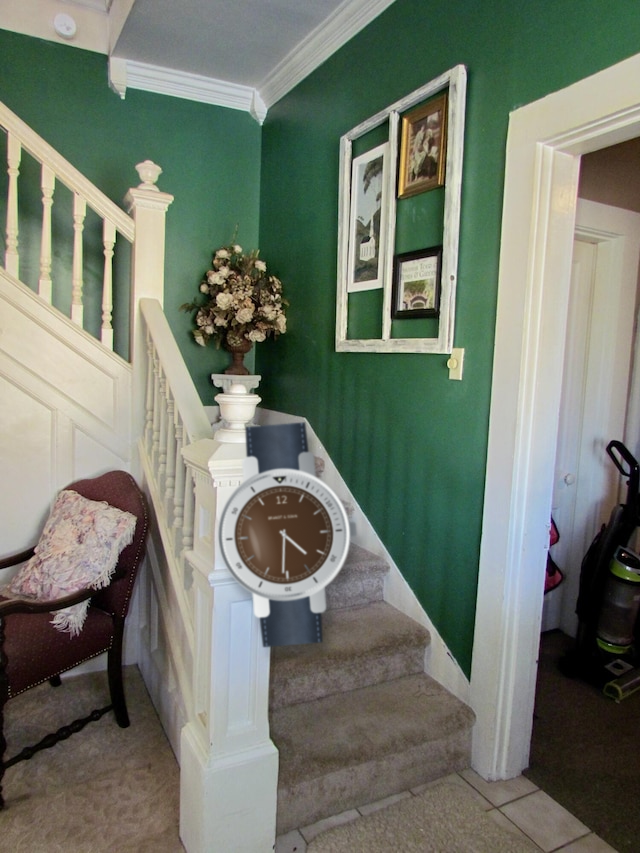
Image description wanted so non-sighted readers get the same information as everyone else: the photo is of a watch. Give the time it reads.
4:31
